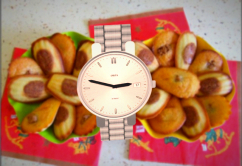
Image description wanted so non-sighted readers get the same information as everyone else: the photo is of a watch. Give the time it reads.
2:48
